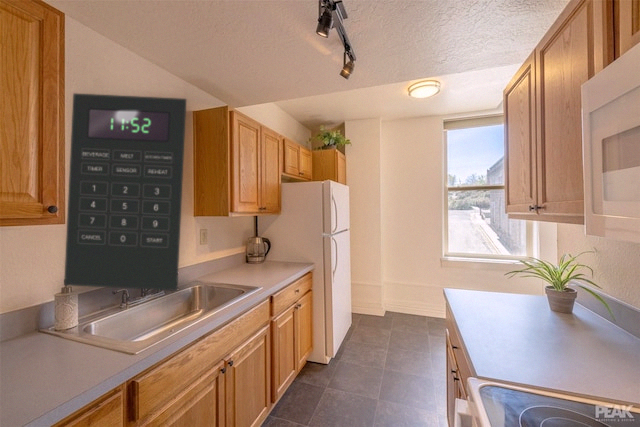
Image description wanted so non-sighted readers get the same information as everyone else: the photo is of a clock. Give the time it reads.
11:52
